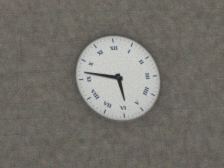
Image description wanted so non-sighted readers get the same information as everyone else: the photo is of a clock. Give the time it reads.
5:47
